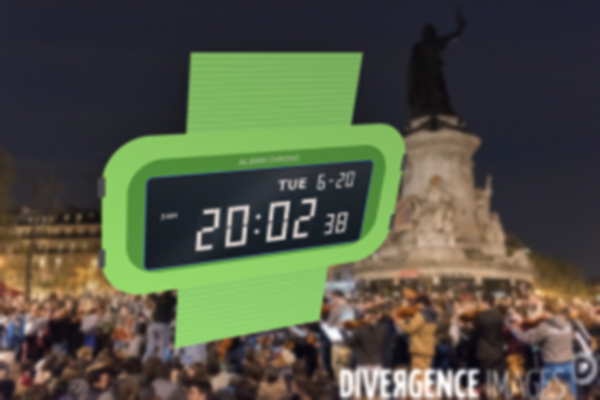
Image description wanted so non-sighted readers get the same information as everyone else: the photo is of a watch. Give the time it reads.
20:02:38
